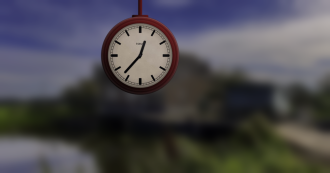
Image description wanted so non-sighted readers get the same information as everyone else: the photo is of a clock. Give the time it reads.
12:37
